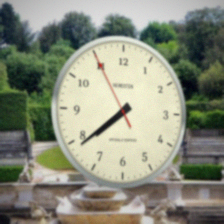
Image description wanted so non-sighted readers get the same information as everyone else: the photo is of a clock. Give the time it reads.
7:38:55
